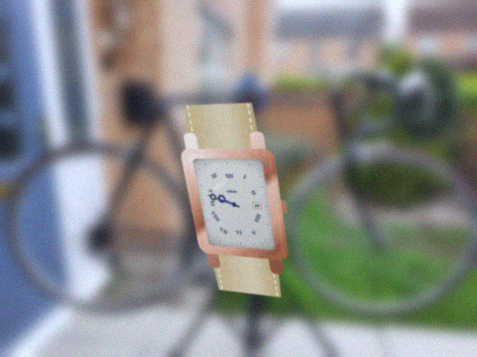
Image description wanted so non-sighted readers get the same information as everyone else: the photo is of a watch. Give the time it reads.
9:48
